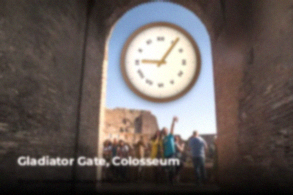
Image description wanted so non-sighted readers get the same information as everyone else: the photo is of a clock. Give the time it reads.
9:06
